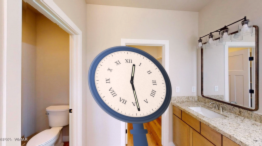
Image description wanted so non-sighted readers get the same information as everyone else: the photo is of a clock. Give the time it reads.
12:29
